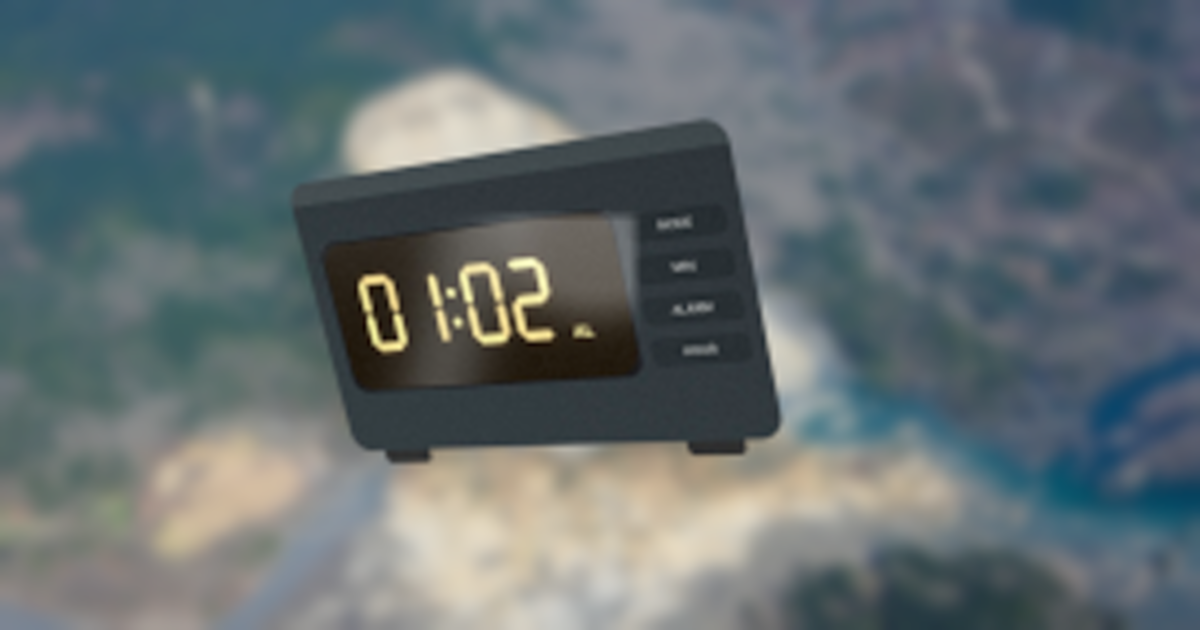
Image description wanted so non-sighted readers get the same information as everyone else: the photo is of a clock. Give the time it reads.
1:02
